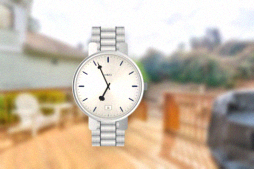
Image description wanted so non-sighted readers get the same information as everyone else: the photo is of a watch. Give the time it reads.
6:56
